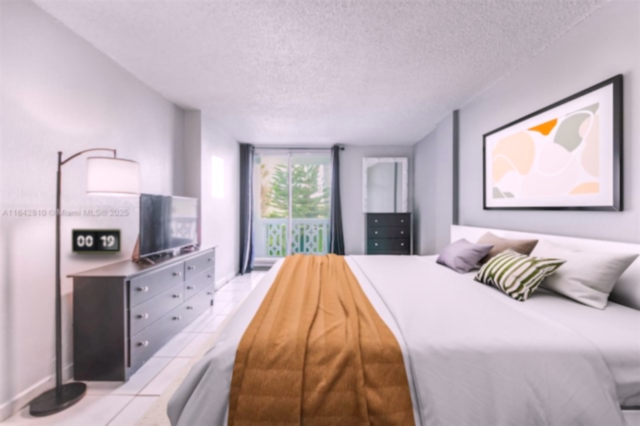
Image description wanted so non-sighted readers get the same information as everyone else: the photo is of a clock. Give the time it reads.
0:19
